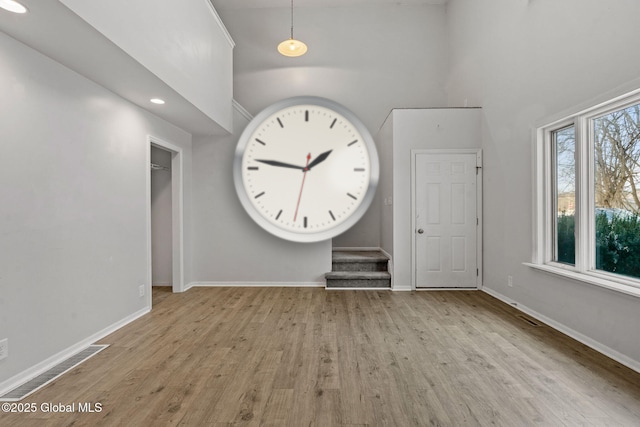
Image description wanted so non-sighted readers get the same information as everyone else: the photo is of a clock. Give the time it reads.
1:46:32
